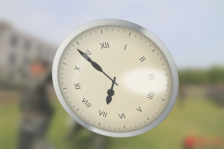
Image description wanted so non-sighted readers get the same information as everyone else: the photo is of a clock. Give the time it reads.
6:54
